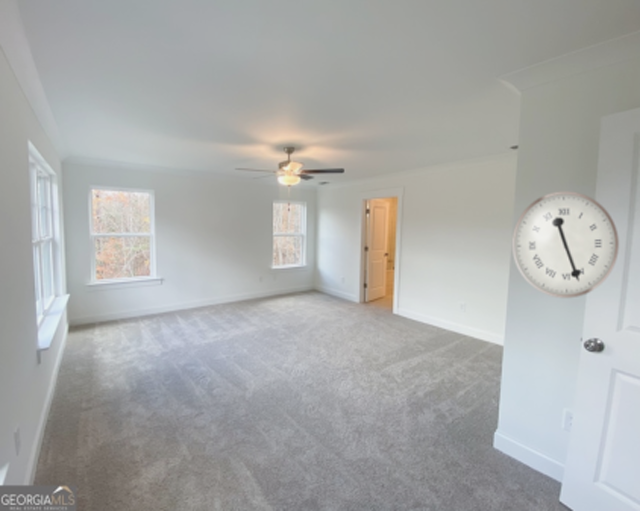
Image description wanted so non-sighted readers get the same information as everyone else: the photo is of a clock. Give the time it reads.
11:27
